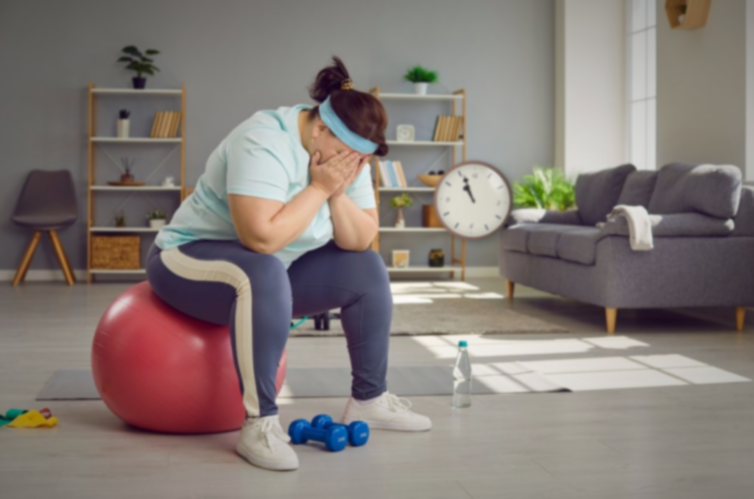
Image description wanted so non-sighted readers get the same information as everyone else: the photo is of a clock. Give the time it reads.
10:56
